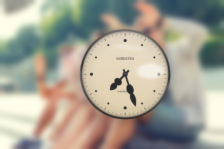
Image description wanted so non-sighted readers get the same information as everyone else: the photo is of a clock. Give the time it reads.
7:27
